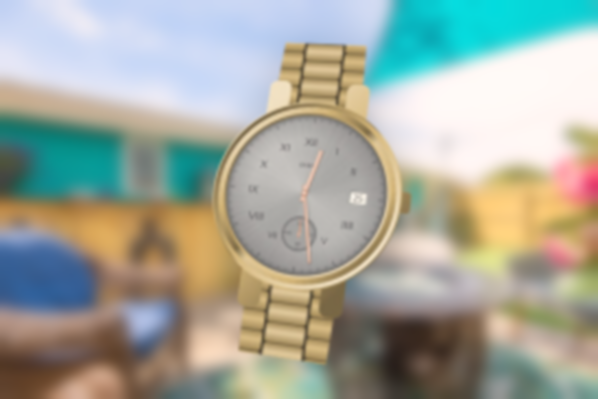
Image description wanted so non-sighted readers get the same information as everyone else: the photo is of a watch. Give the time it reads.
12:28
